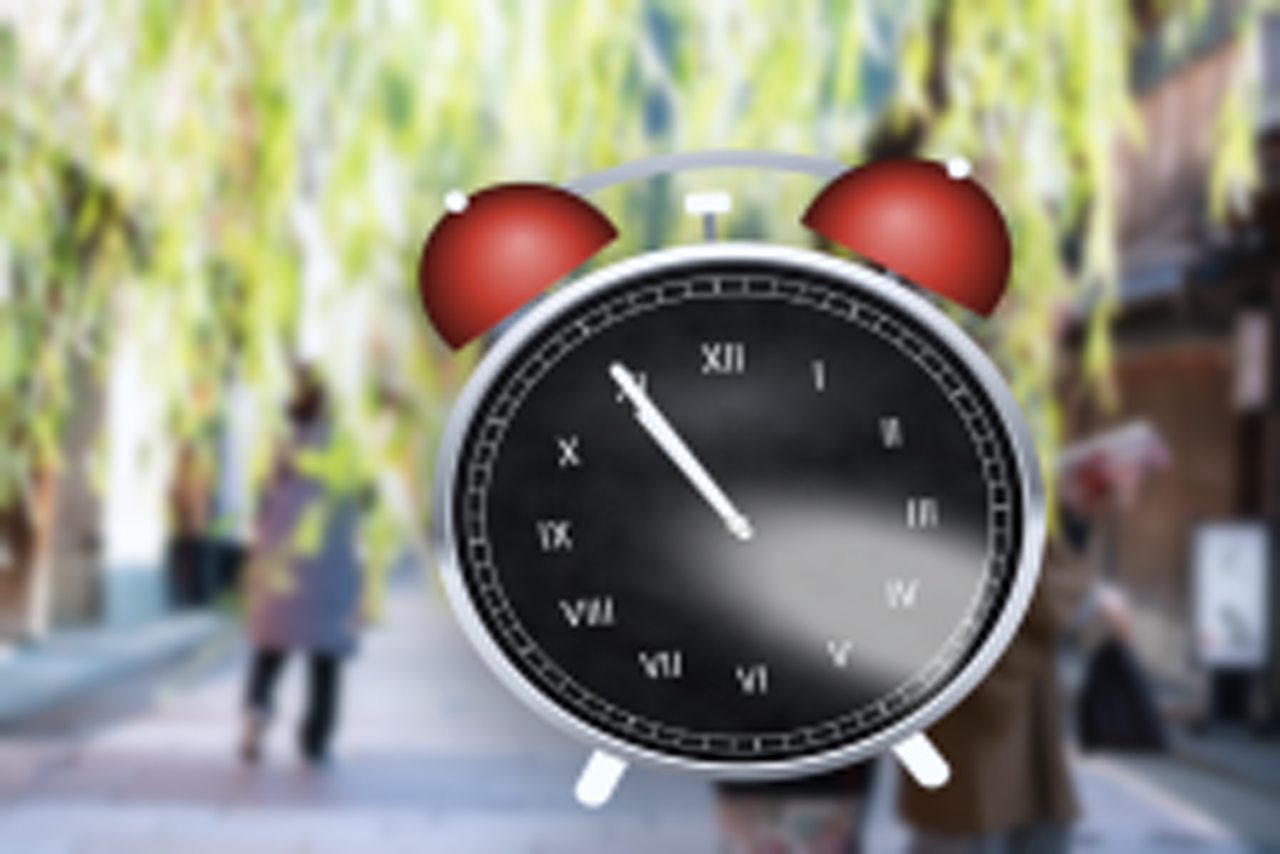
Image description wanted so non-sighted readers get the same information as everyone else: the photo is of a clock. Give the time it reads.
10:55
